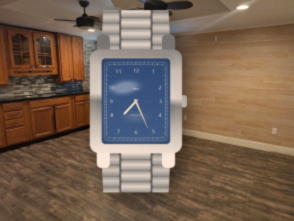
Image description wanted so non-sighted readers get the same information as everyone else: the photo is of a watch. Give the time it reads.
7:26
